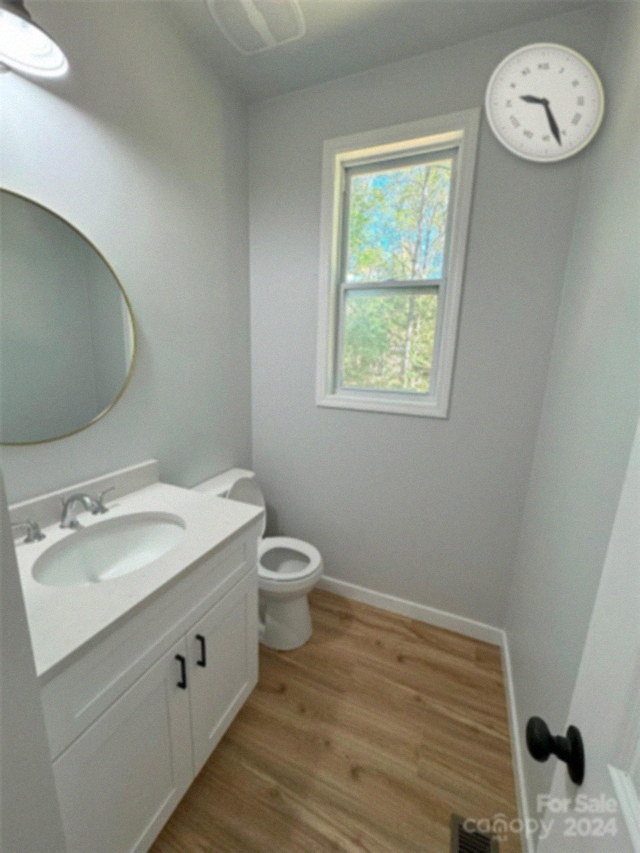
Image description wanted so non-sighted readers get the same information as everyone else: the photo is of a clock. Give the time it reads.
9:27
